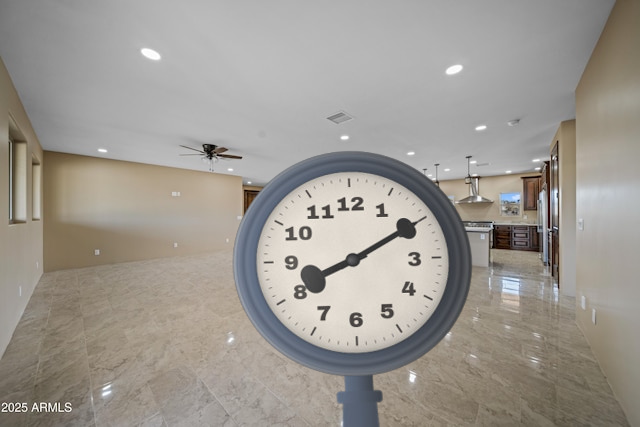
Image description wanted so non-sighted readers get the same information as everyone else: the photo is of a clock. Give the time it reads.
8:10
